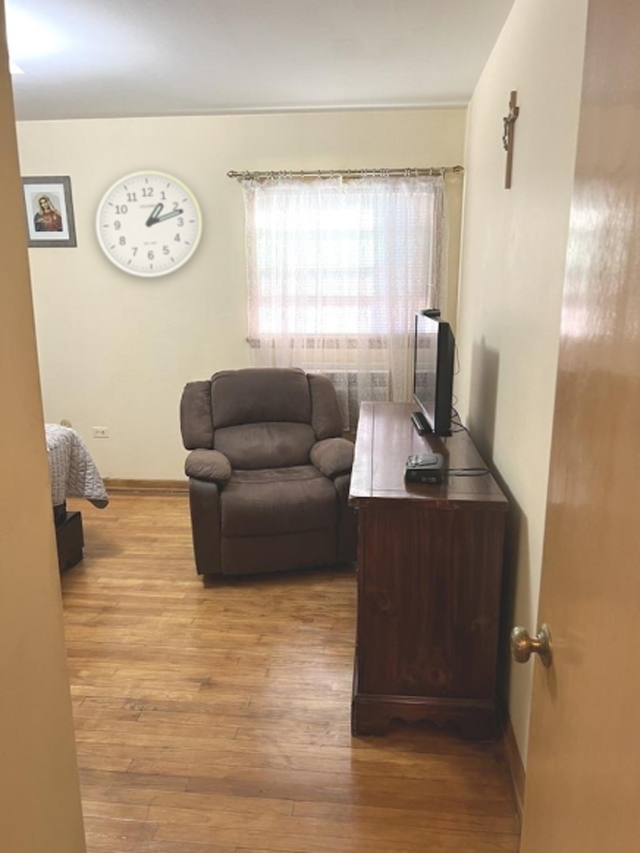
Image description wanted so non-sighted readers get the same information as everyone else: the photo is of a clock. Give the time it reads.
1:12
